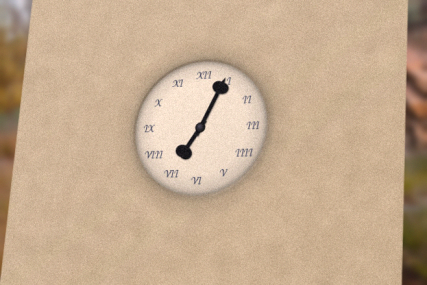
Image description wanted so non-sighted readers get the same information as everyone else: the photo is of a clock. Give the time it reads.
7:04
